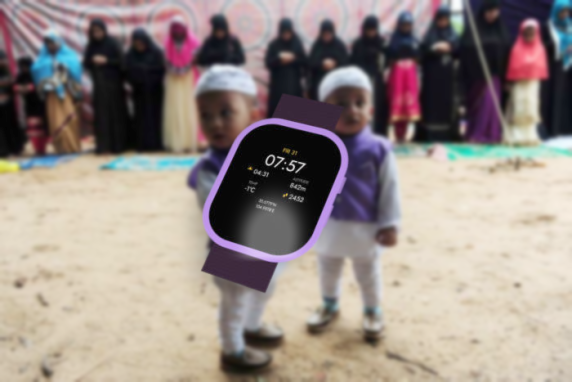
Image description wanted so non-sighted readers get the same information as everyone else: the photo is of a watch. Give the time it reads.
7:57
